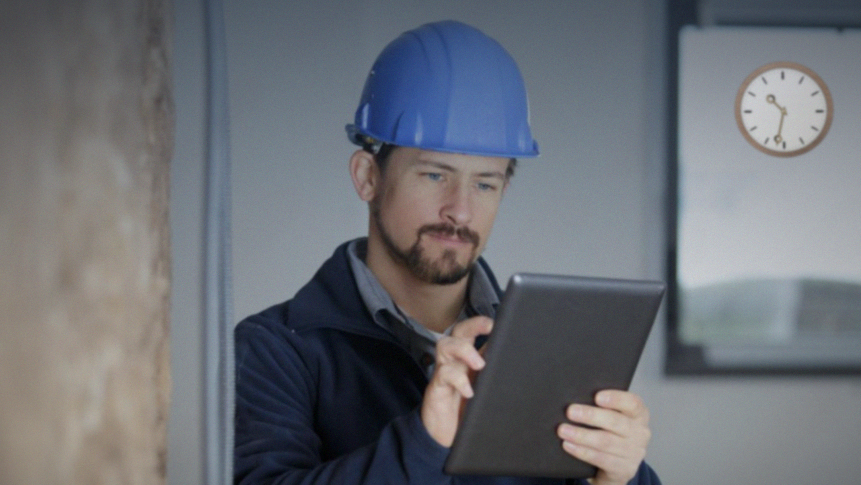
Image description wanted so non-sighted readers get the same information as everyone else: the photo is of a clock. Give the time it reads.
10:32
